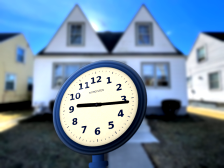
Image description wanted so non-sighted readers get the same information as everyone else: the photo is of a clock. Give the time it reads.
9:16
